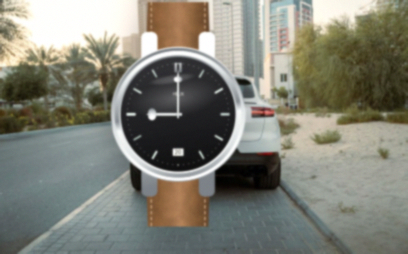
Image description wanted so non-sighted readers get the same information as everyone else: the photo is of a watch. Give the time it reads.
9:00
